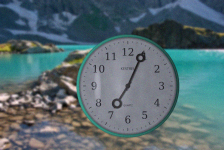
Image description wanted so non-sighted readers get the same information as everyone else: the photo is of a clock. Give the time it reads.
7:04
